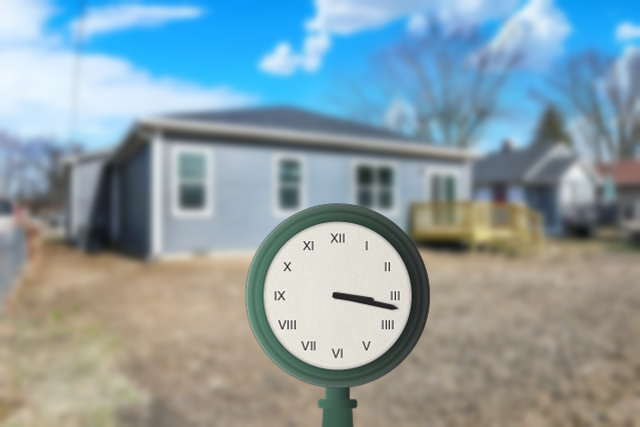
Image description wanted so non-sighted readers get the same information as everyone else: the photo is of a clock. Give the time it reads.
3:17
